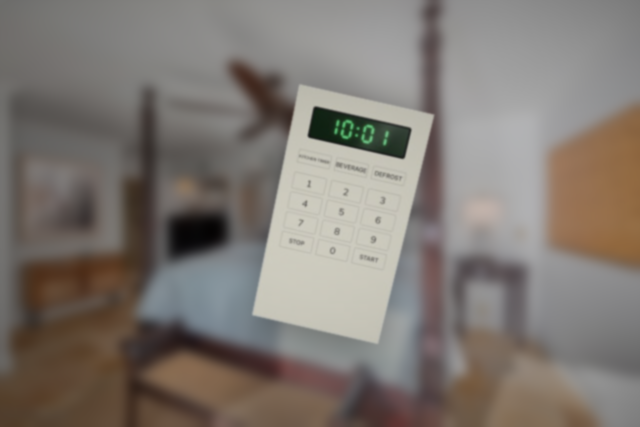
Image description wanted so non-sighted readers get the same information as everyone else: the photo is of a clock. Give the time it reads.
10:01
